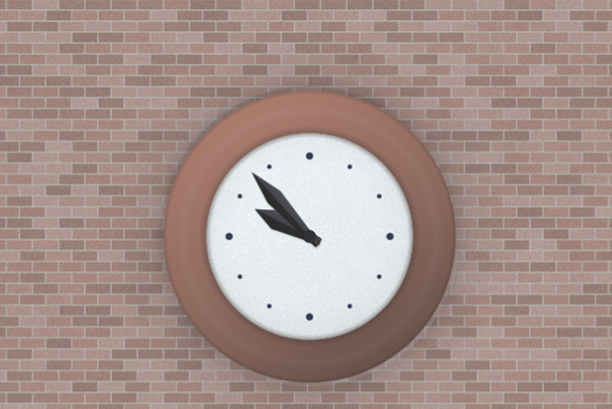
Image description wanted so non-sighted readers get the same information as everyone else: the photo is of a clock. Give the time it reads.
9:53
